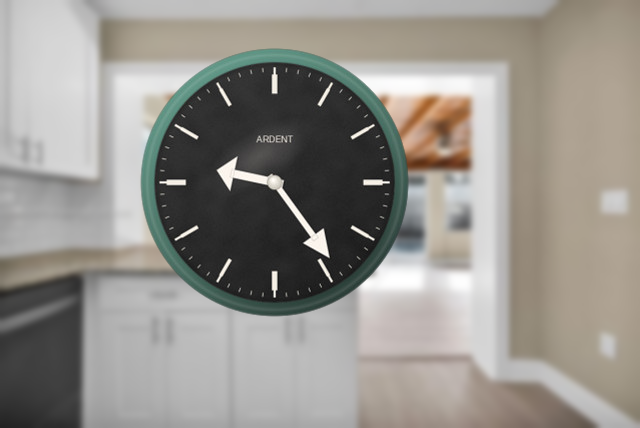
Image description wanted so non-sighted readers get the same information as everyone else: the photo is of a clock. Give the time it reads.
9:24
